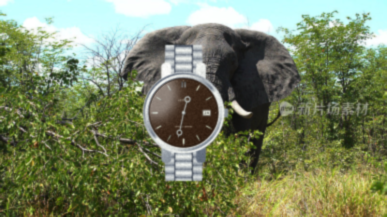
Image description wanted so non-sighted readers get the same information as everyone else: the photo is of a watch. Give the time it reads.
12:32
